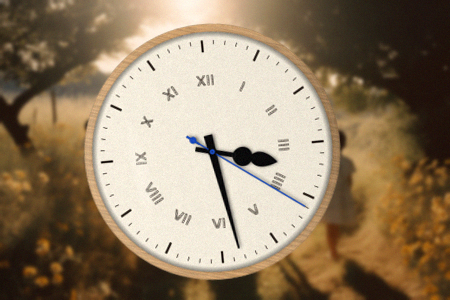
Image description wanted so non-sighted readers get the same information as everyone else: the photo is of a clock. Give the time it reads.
3:28:21
